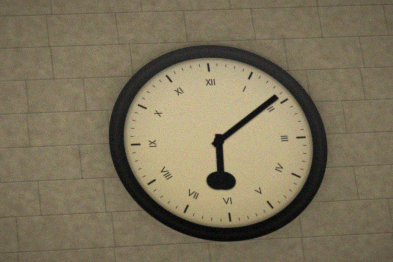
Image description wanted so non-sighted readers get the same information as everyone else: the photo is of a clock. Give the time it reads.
6:09
